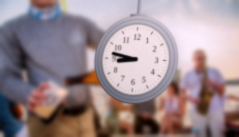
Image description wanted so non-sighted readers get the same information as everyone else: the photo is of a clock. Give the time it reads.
8:47
